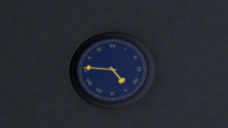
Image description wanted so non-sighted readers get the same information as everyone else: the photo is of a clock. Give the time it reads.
4:46
